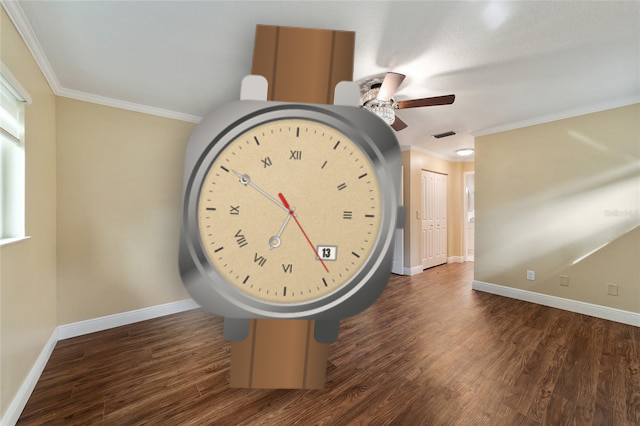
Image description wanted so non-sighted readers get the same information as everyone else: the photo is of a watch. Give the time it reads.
6:50:24
